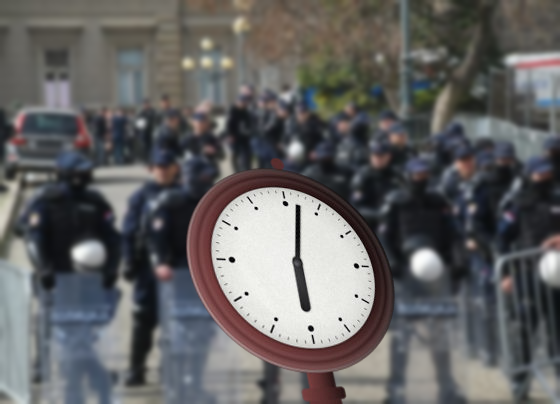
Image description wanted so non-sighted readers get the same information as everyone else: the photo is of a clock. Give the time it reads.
6:02
